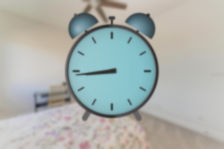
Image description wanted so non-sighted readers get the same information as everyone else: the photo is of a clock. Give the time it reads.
8:44
